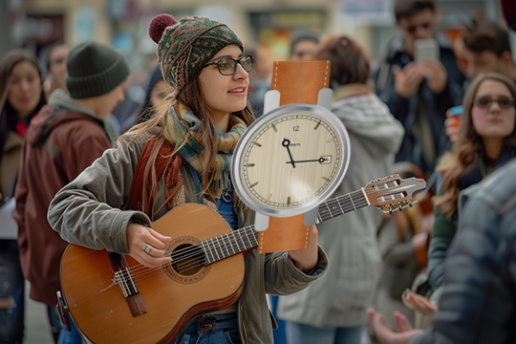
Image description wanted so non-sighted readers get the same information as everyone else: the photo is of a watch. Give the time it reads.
11:15
